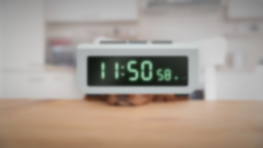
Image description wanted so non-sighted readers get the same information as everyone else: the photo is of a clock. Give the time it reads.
11:50
